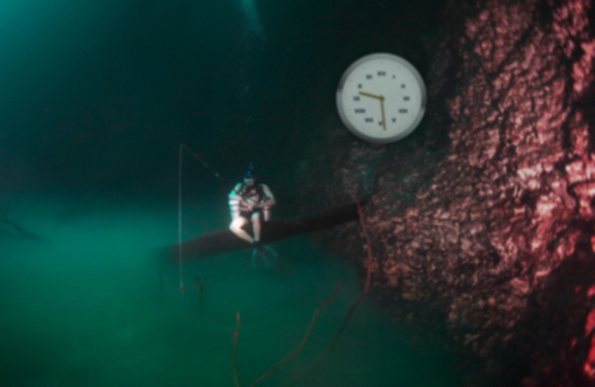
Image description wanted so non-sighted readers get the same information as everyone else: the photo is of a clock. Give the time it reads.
9:29
